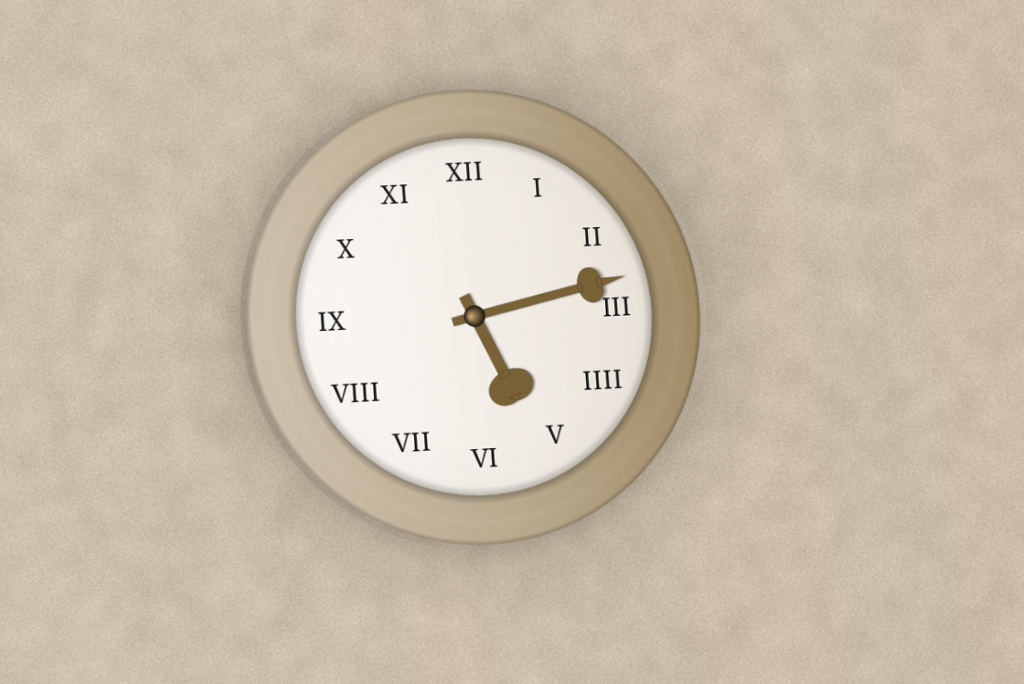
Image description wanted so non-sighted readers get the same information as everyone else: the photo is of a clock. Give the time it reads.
5:13
